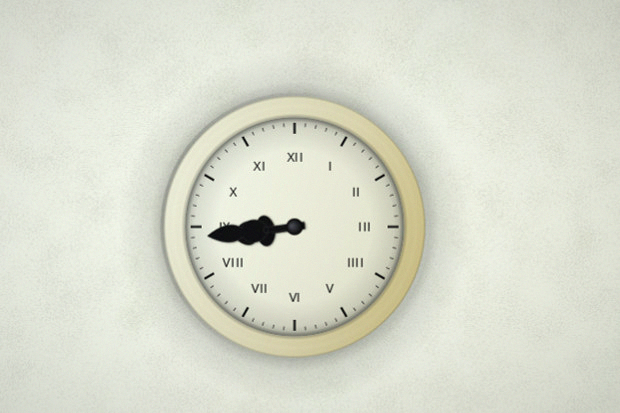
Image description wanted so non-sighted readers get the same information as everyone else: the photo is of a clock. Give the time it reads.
8:44
